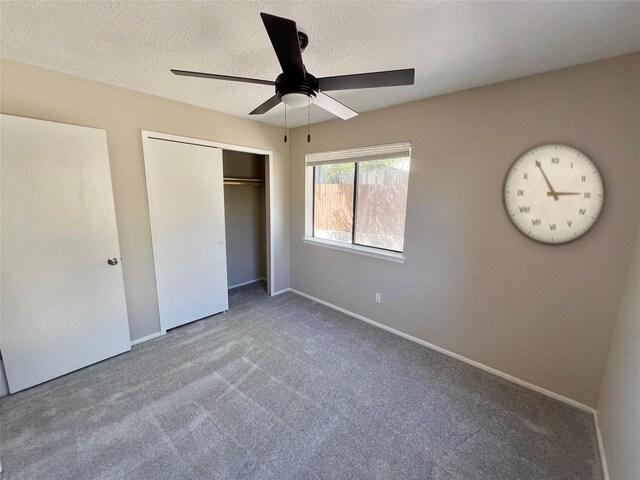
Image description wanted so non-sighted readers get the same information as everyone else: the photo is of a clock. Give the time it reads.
2:55
